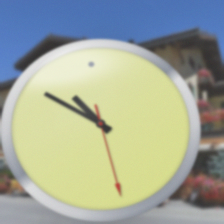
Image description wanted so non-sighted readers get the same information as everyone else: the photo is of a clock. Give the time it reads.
10:51:29
